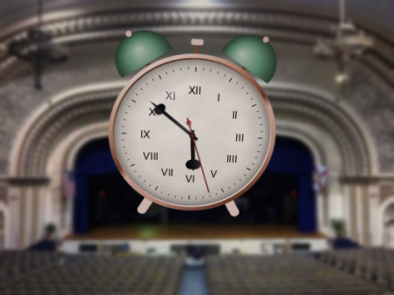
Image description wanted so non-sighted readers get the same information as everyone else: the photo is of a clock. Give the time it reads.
5:51:27
